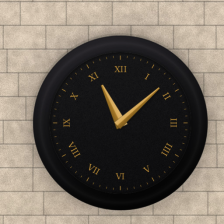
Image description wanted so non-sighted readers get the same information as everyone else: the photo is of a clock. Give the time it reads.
11:08
